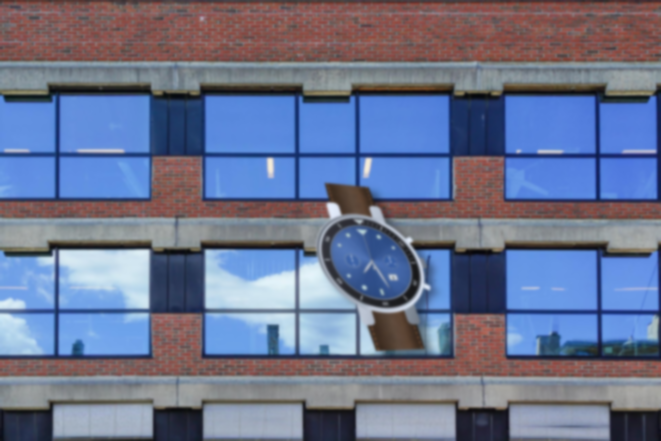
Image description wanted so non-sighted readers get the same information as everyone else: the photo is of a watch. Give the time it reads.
7:27
